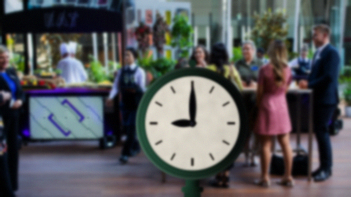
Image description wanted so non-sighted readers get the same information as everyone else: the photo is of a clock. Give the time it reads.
9:00
